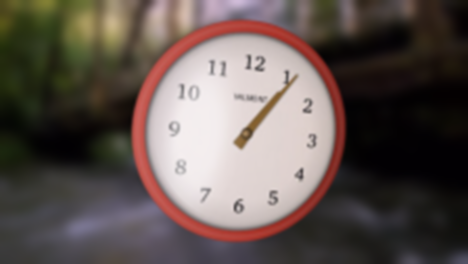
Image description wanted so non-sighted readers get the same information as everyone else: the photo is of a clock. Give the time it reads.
1:06
